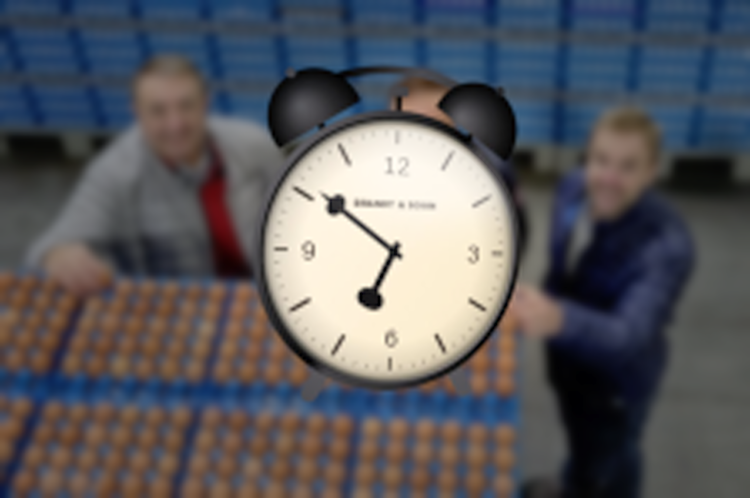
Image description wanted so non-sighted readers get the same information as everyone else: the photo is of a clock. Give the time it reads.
6:51
